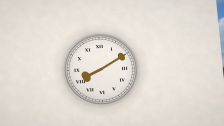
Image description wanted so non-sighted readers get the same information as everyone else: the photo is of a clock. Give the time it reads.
8:10
